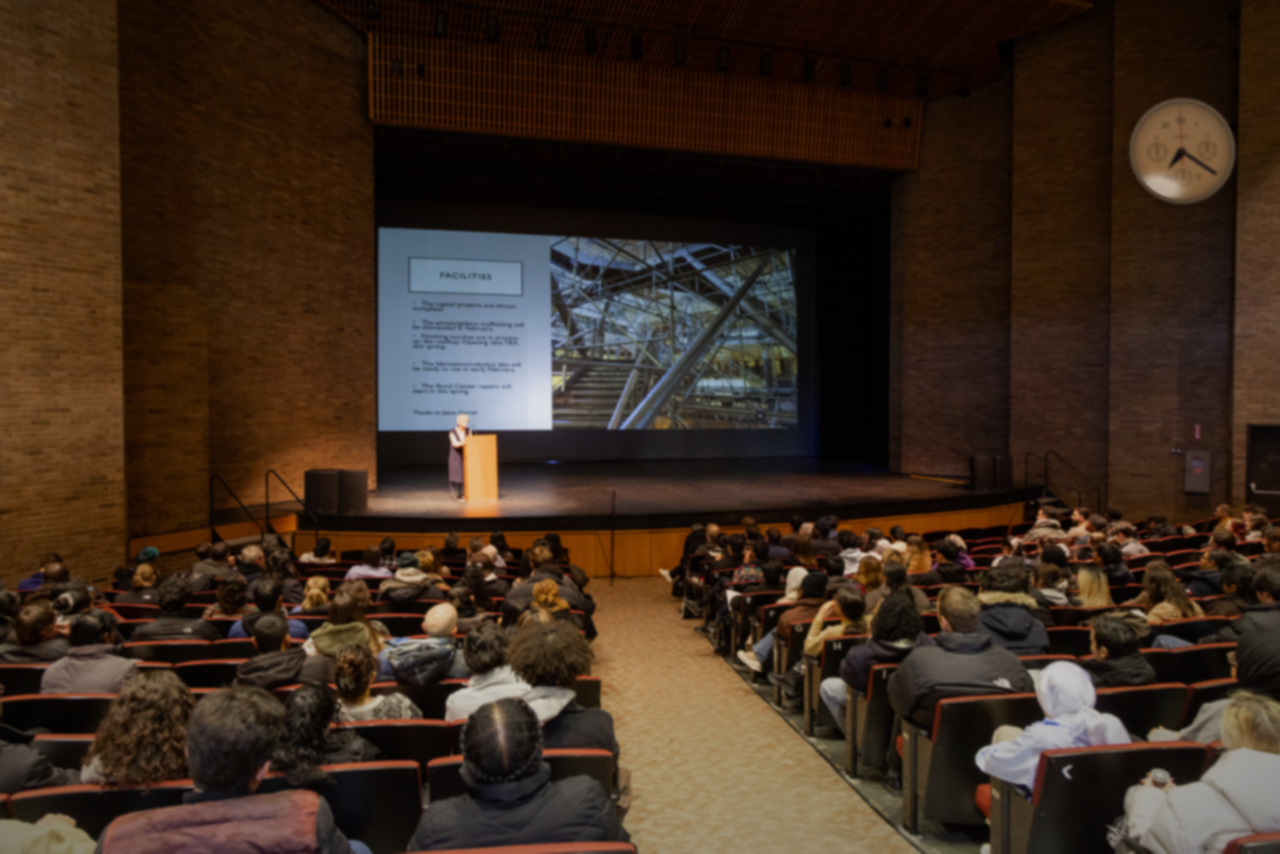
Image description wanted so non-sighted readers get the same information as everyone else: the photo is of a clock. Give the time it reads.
7:21
